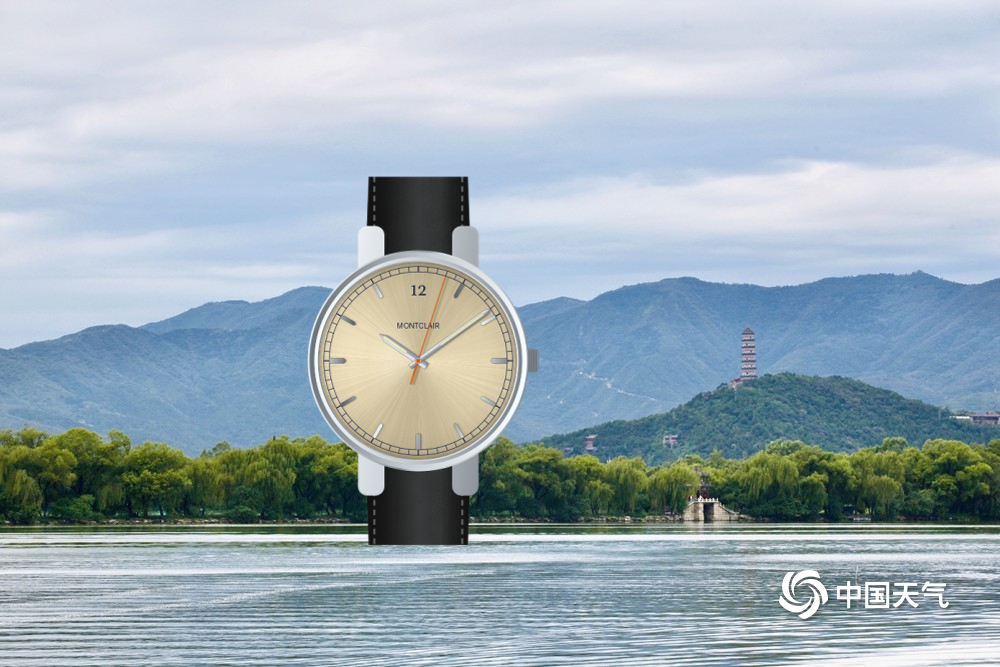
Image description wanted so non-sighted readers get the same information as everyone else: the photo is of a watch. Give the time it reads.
10:09:03
